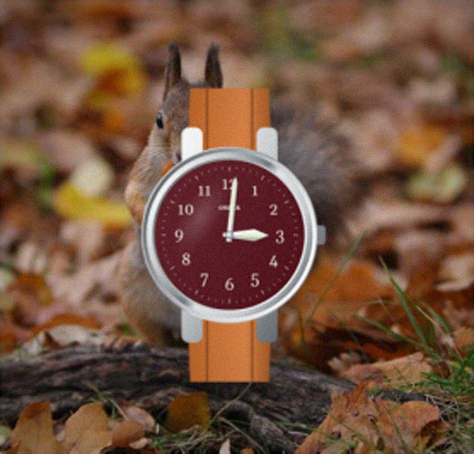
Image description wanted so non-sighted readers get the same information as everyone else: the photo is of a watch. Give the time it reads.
3:01
